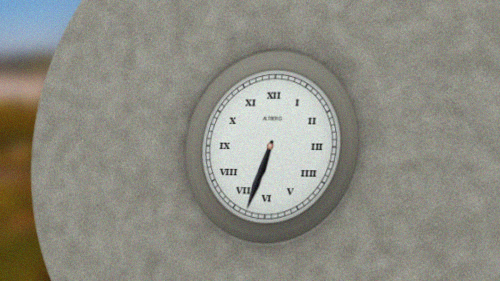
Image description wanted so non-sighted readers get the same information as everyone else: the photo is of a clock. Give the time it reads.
6:33
